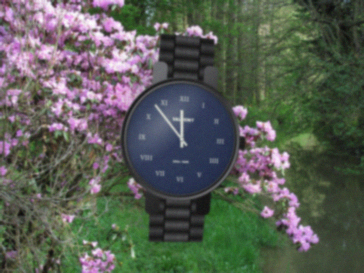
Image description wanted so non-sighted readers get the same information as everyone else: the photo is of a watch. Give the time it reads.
11:53
